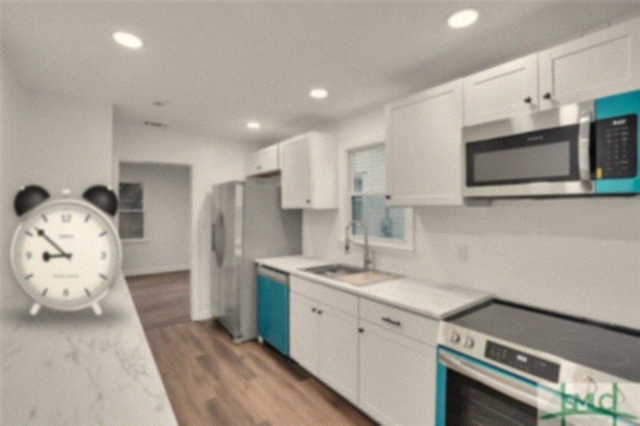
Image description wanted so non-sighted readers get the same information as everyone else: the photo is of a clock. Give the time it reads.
8:52
